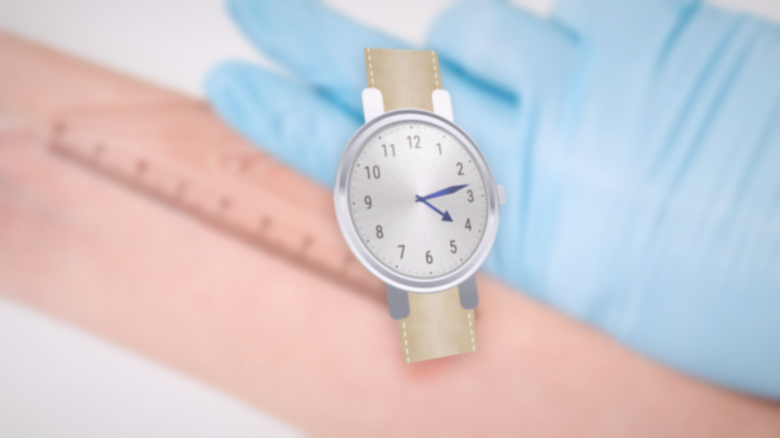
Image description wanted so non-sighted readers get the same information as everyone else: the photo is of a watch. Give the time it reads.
4:13
